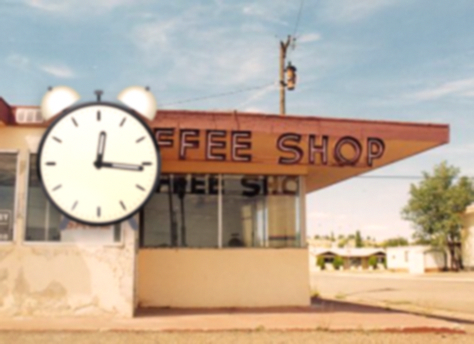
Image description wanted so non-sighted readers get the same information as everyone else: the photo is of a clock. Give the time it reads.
12:16
